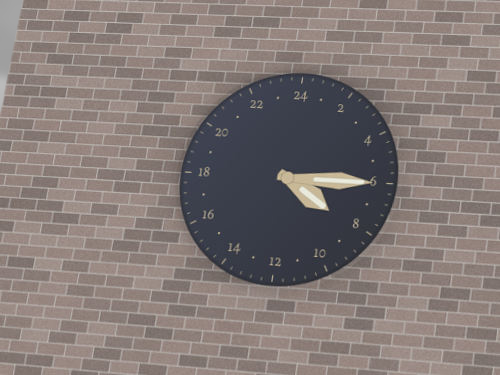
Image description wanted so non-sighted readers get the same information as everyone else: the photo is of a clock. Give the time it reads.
8:15
